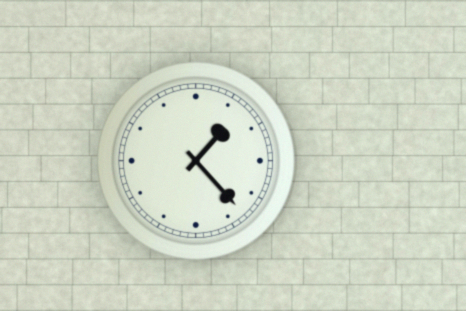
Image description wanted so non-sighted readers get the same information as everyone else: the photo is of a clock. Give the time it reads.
1:23
